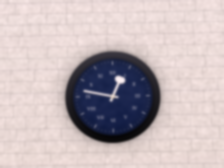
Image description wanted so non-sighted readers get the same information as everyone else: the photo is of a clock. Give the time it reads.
12:47
